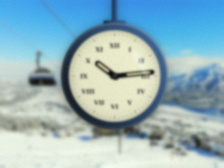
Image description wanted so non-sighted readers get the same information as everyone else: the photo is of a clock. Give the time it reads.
10:14
